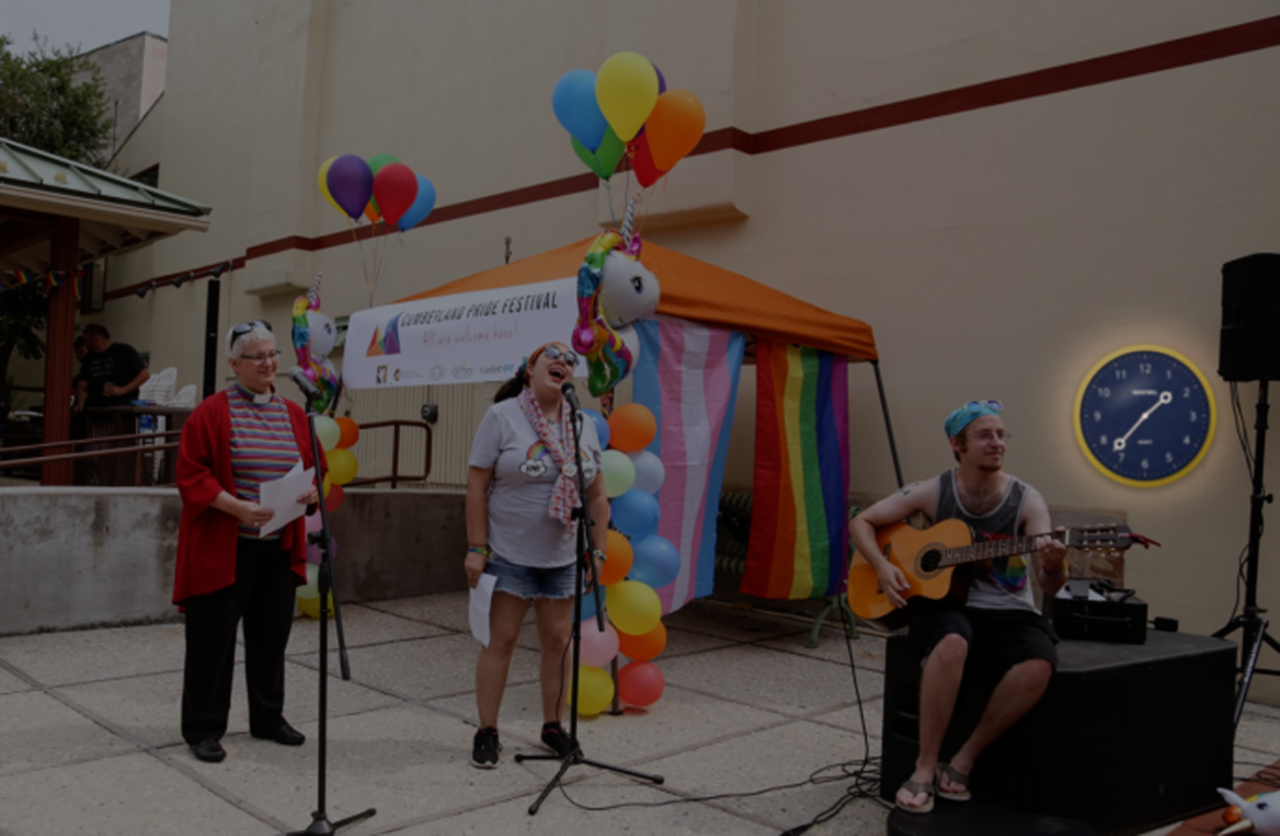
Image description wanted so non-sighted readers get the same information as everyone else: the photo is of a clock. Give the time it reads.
1:37
